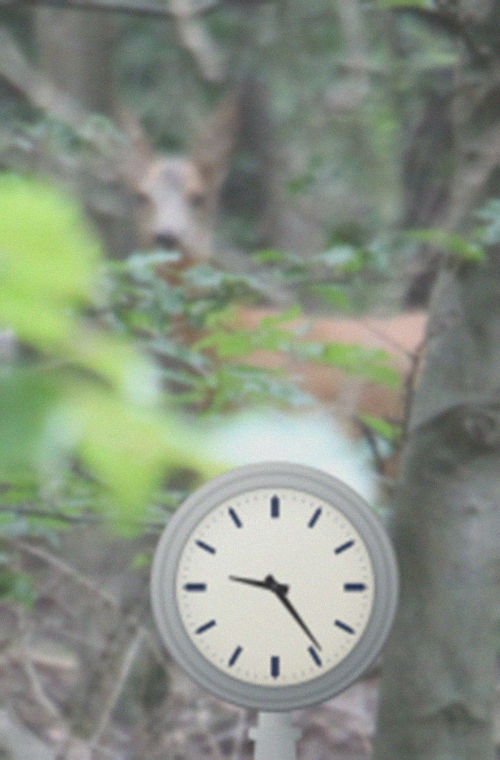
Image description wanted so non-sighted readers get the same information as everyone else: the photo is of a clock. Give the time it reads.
9:24
